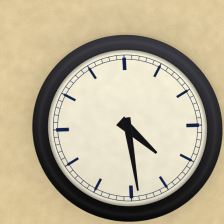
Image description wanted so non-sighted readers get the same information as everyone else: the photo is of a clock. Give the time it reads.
4:29
